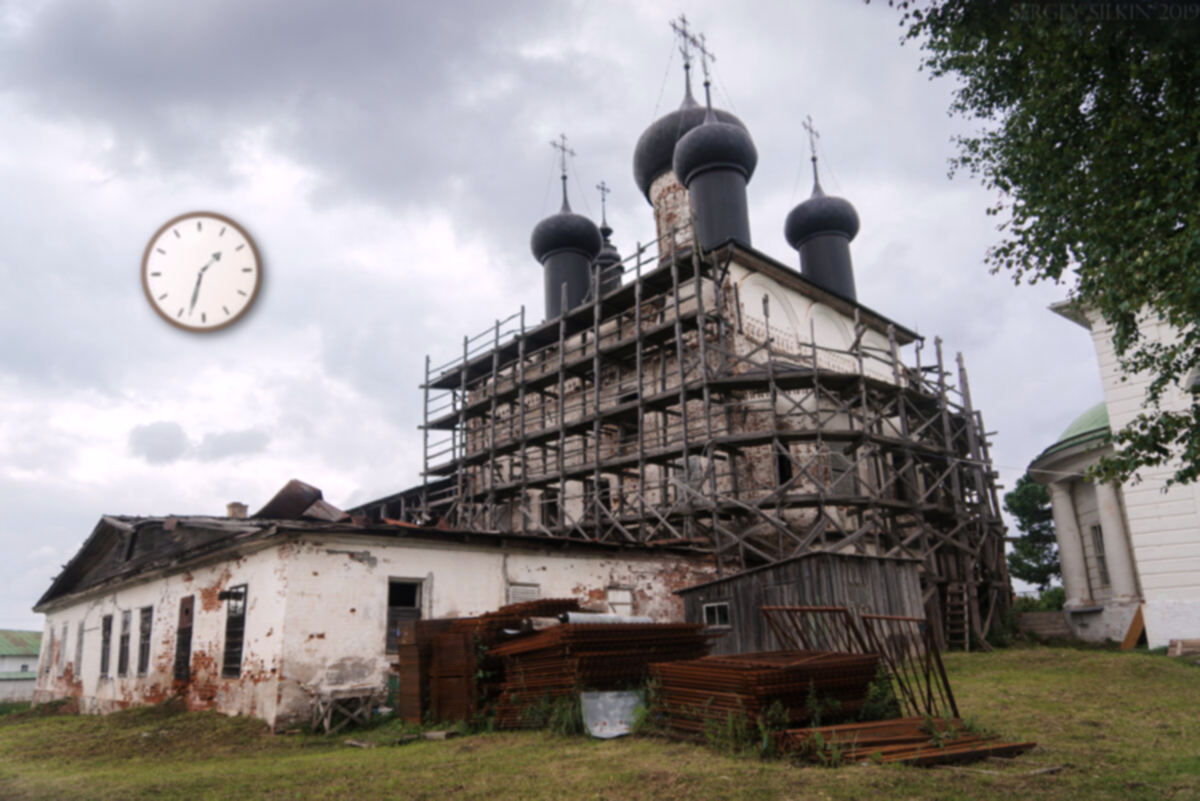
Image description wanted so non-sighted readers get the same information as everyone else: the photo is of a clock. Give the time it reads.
1:33
